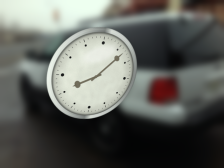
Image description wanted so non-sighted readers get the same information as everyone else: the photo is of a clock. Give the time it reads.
8:07
